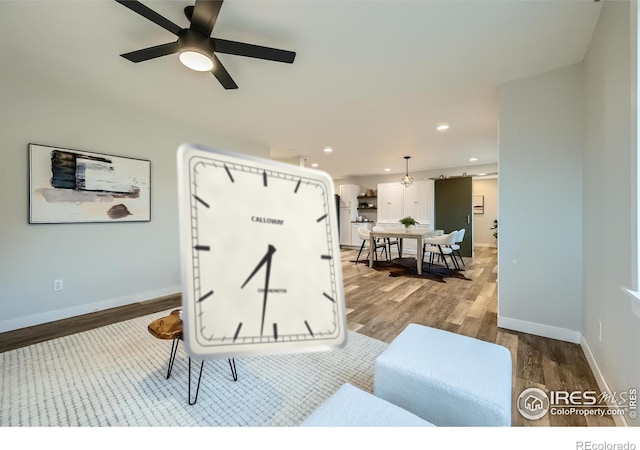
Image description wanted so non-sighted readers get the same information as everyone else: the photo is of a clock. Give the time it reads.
7:32
